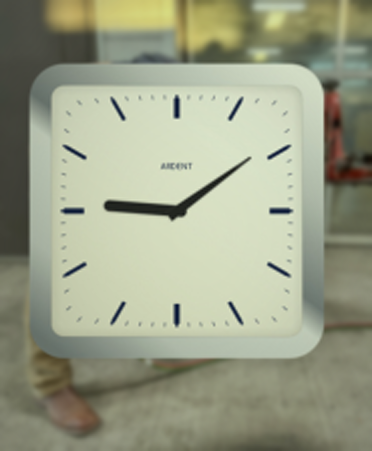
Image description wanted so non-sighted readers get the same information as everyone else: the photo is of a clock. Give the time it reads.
9:09
